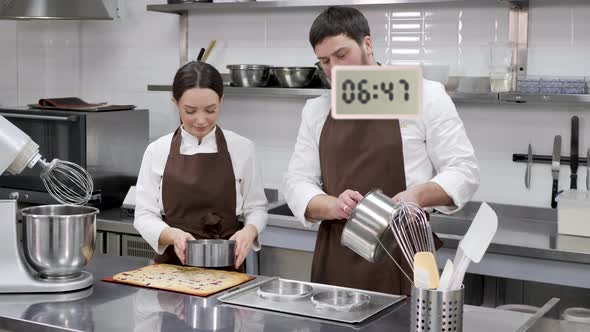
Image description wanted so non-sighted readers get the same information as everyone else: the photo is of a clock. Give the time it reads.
6:47
